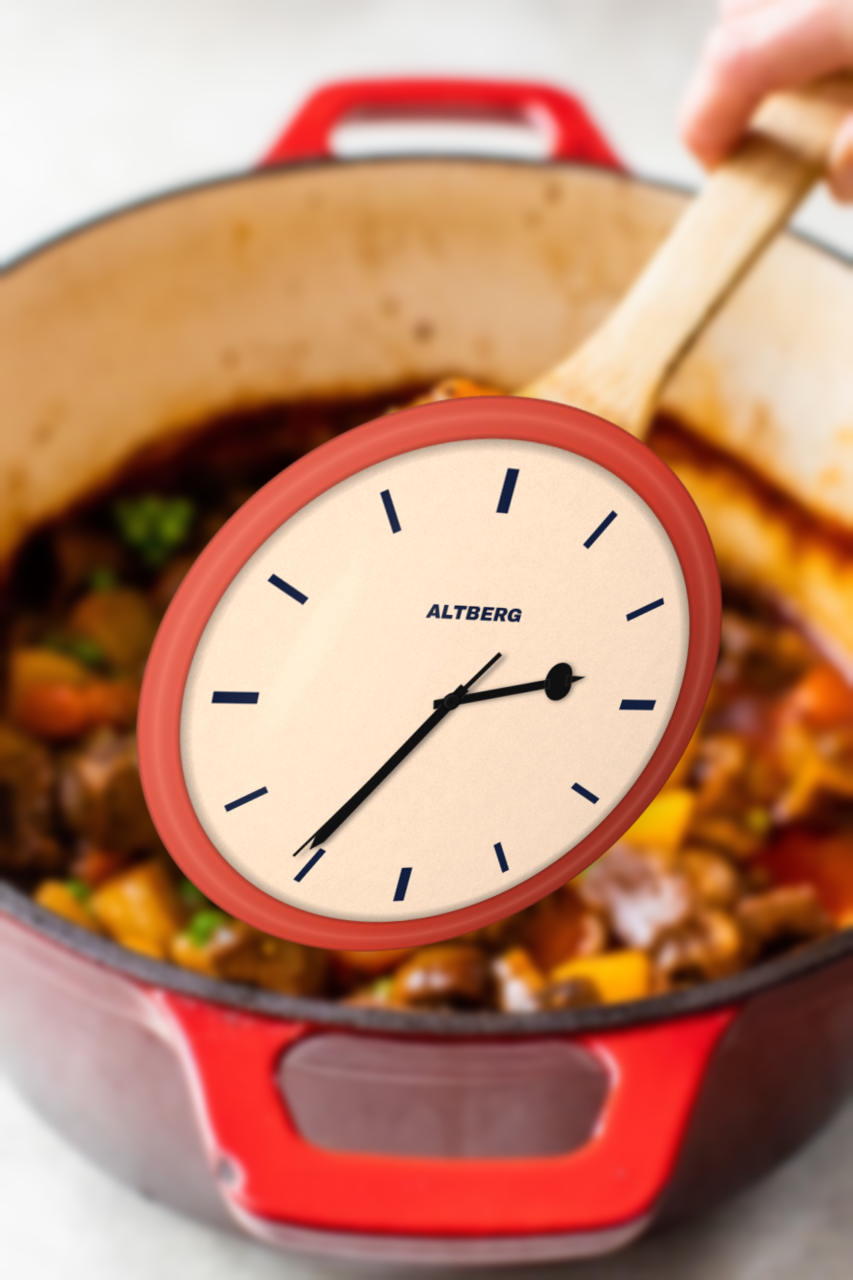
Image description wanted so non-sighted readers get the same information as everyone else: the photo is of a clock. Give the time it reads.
2:35:36
